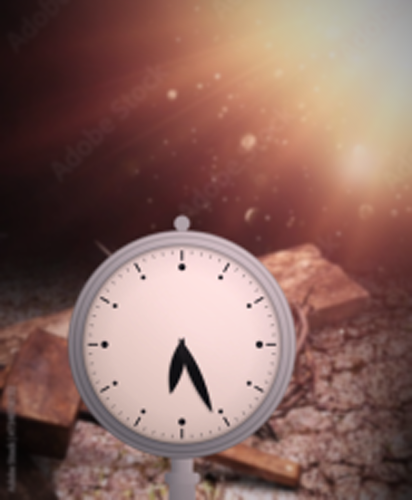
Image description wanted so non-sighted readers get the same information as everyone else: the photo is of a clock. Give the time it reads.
6:26
